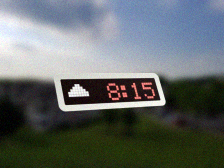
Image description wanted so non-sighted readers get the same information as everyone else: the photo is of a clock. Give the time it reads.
8:15
